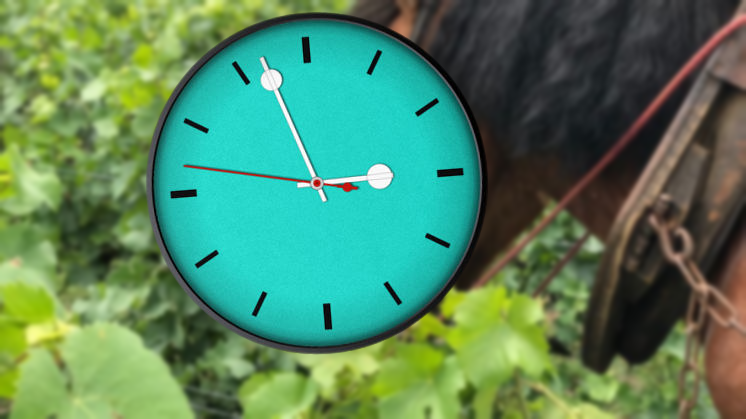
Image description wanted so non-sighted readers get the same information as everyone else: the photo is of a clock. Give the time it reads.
2:56:47
